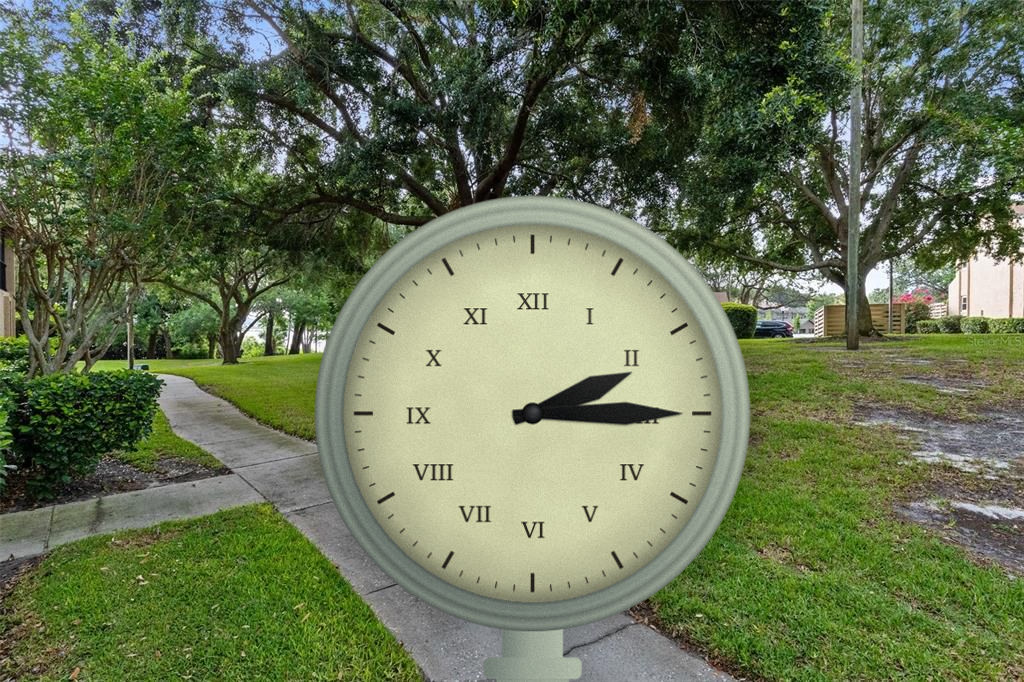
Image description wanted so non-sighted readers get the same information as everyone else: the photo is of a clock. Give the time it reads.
2:15
